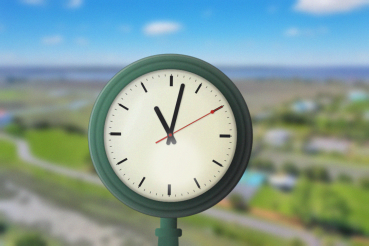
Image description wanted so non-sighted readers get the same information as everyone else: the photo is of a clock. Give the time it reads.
11:02:10
